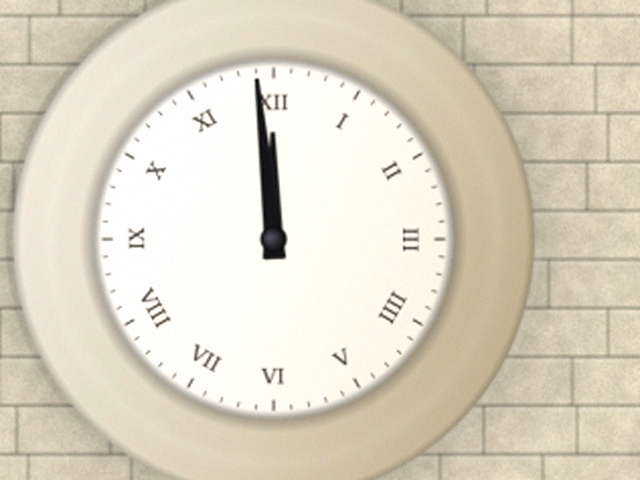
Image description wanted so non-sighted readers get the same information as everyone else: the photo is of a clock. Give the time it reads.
11:59
